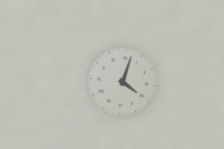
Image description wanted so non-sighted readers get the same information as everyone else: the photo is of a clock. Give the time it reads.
4:02
